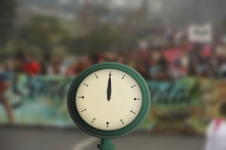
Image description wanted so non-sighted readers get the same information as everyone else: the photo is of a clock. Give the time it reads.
12:00
